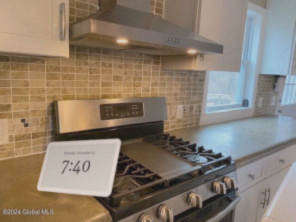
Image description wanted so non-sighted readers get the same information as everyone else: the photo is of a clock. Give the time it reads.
7:40
